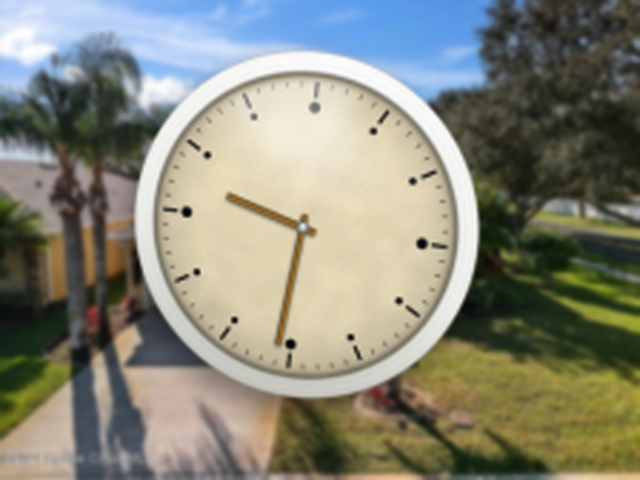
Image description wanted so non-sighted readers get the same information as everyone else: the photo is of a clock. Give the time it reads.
9:31
